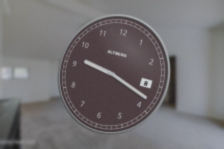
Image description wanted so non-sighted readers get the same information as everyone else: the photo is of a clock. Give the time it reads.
9:18
